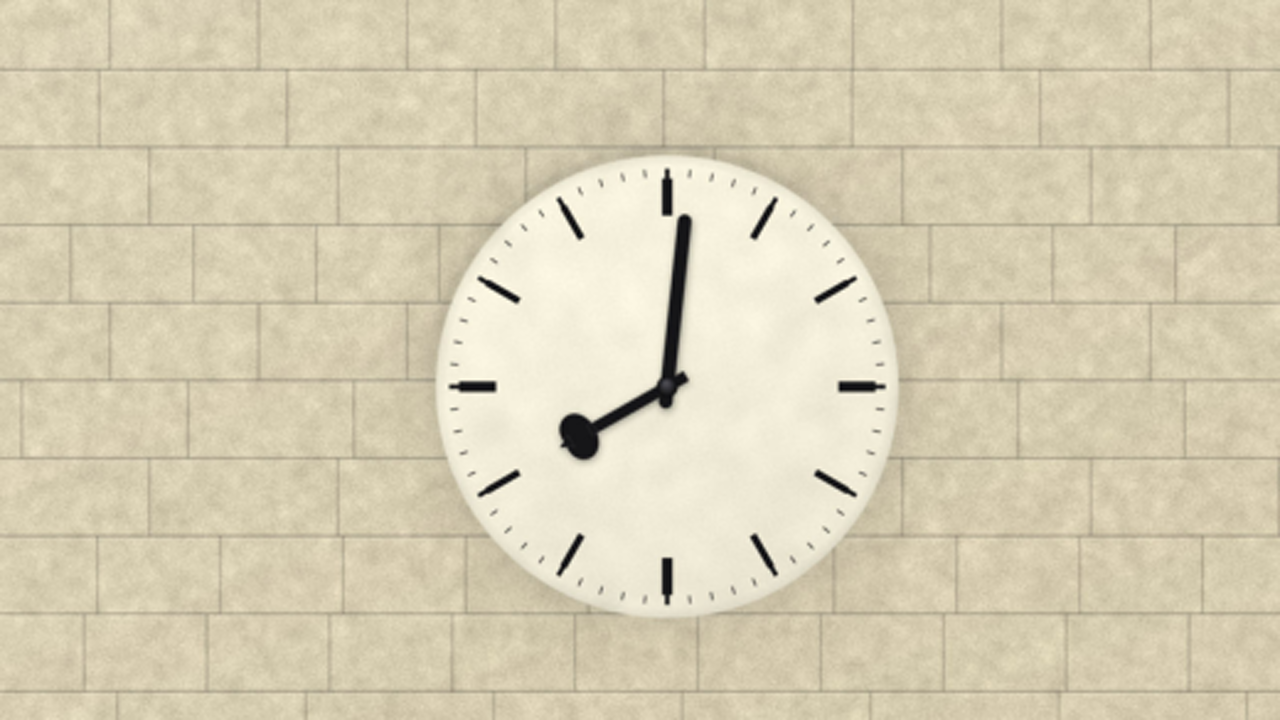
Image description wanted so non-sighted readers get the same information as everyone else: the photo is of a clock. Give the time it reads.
8:01
